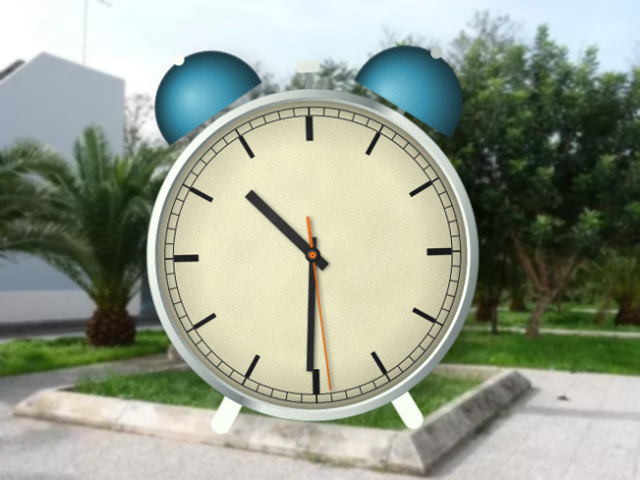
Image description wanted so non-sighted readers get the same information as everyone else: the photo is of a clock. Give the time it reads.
10:30:29
